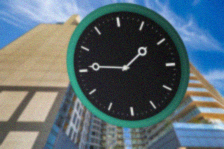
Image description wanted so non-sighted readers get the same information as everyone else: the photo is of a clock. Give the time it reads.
1:46
